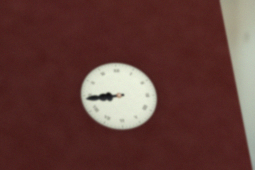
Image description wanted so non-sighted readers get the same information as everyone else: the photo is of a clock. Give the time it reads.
8:44
